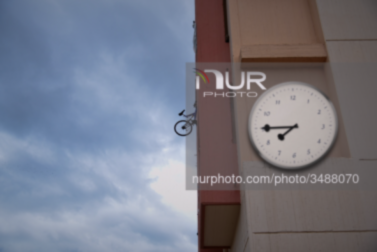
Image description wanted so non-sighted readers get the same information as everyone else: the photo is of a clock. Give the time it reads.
7:45
